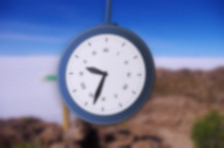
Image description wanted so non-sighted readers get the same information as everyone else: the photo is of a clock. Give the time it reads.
9:33
